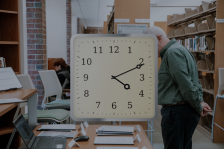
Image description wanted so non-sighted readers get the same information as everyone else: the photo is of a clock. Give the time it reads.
4:11
